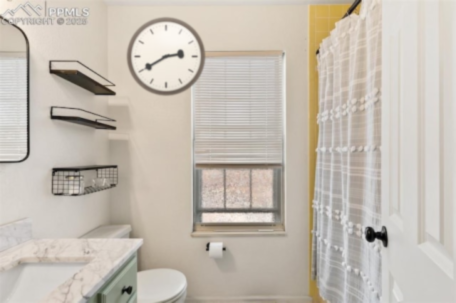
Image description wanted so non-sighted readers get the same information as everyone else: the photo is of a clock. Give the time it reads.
2:40
